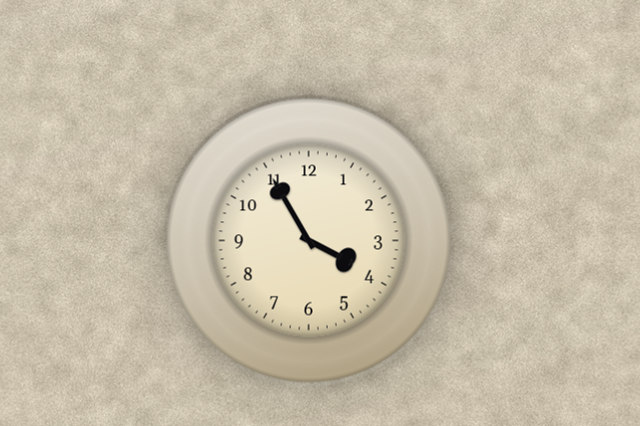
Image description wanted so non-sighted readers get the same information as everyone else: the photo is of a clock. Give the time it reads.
3:55
